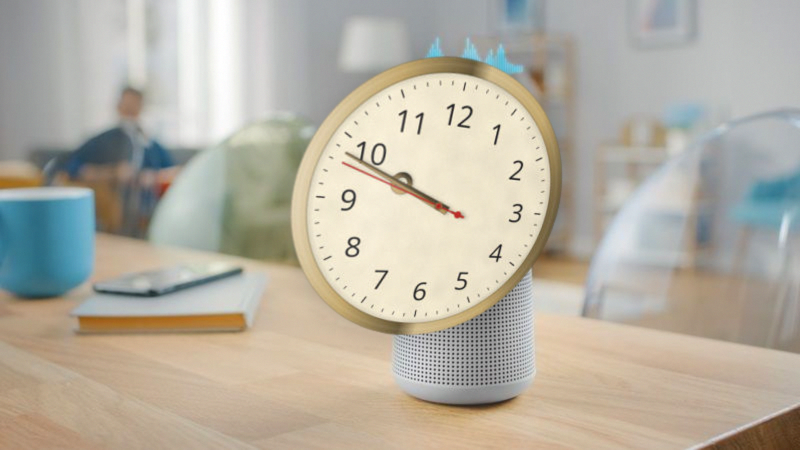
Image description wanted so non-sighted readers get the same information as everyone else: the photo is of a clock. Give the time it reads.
9:48:48
